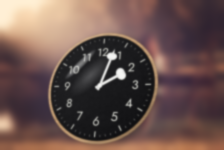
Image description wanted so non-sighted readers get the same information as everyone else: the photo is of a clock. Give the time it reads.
2:03
